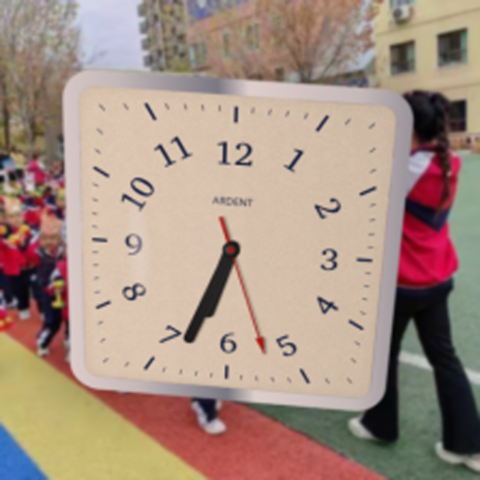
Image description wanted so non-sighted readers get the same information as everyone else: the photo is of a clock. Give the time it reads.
6:33:27
